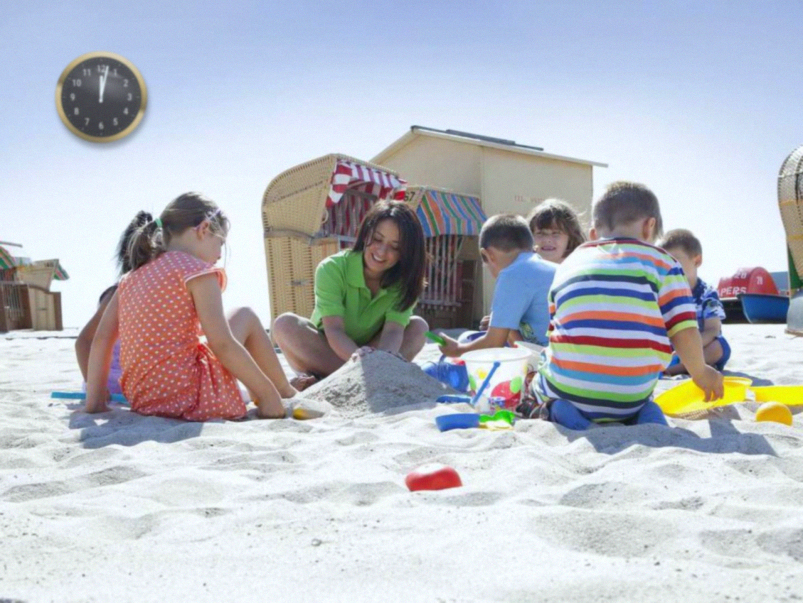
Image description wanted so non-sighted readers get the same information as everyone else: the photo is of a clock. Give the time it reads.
12:02
